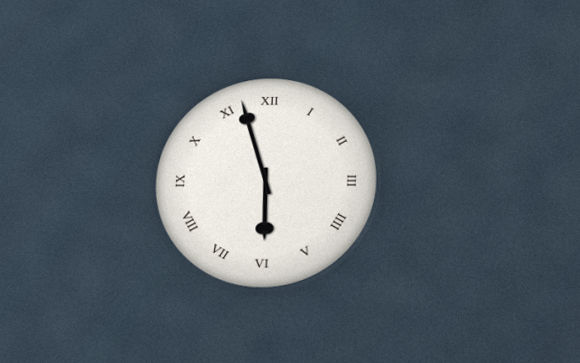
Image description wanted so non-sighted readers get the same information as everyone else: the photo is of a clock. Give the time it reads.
5:57
